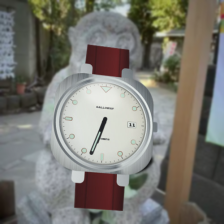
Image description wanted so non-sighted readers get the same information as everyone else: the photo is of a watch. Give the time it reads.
6:33
